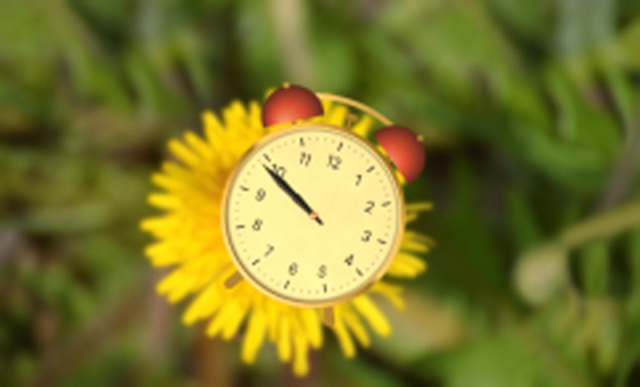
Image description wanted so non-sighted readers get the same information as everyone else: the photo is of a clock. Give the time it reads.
9:49
